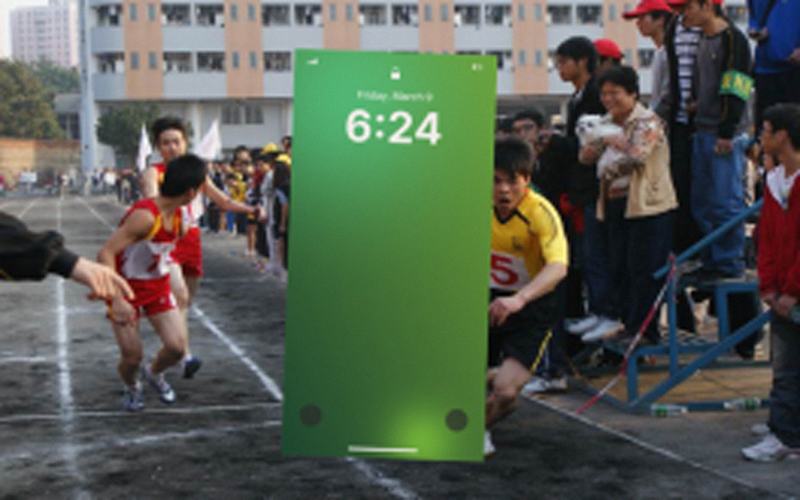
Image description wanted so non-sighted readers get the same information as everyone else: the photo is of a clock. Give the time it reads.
6:24
